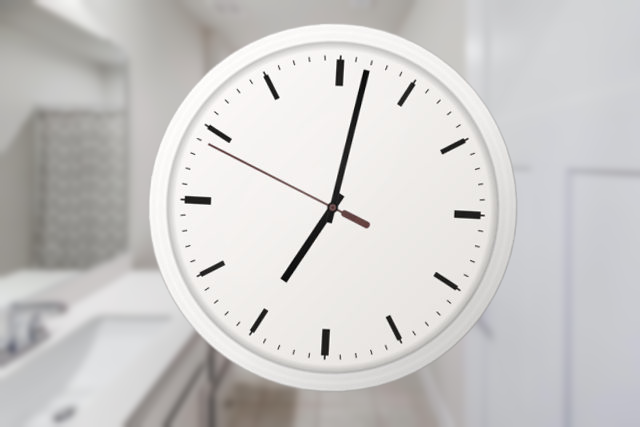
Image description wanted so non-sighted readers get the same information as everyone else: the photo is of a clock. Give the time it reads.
7:01:49
